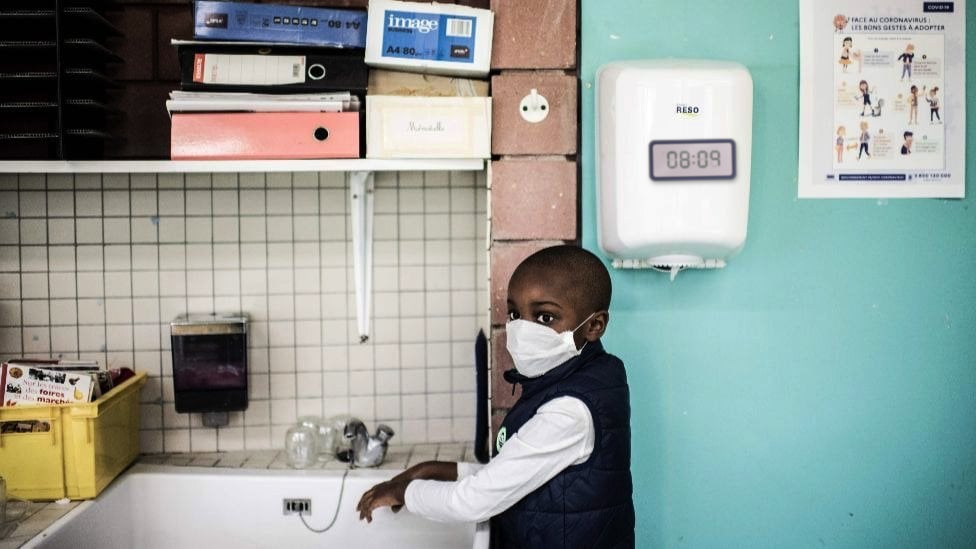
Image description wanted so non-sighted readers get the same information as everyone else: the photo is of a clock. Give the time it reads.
8:09
